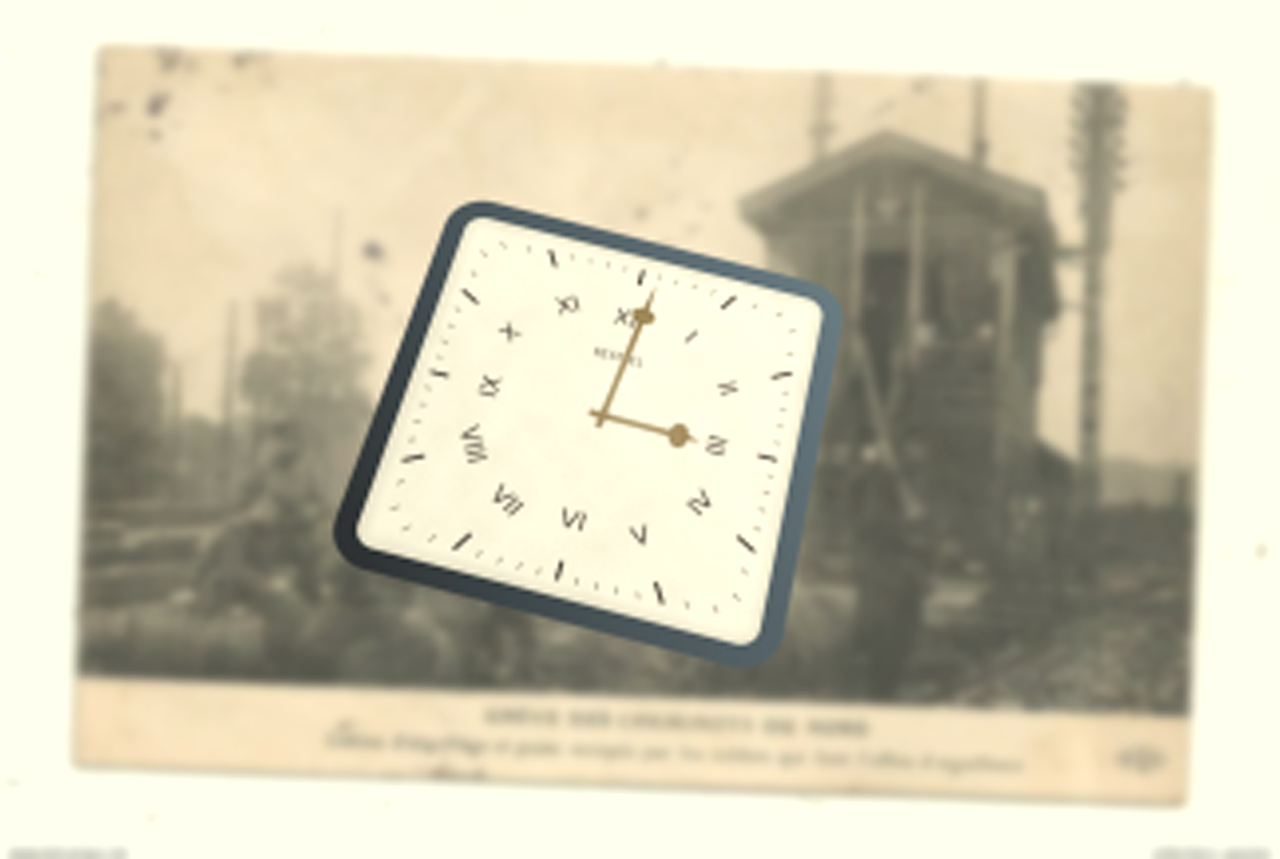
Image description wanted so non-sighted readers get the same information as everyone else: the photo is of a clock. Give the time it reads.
3:01
